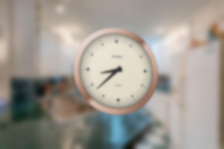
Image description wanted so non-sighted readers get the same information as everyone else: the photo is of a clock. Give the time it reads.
8:38
